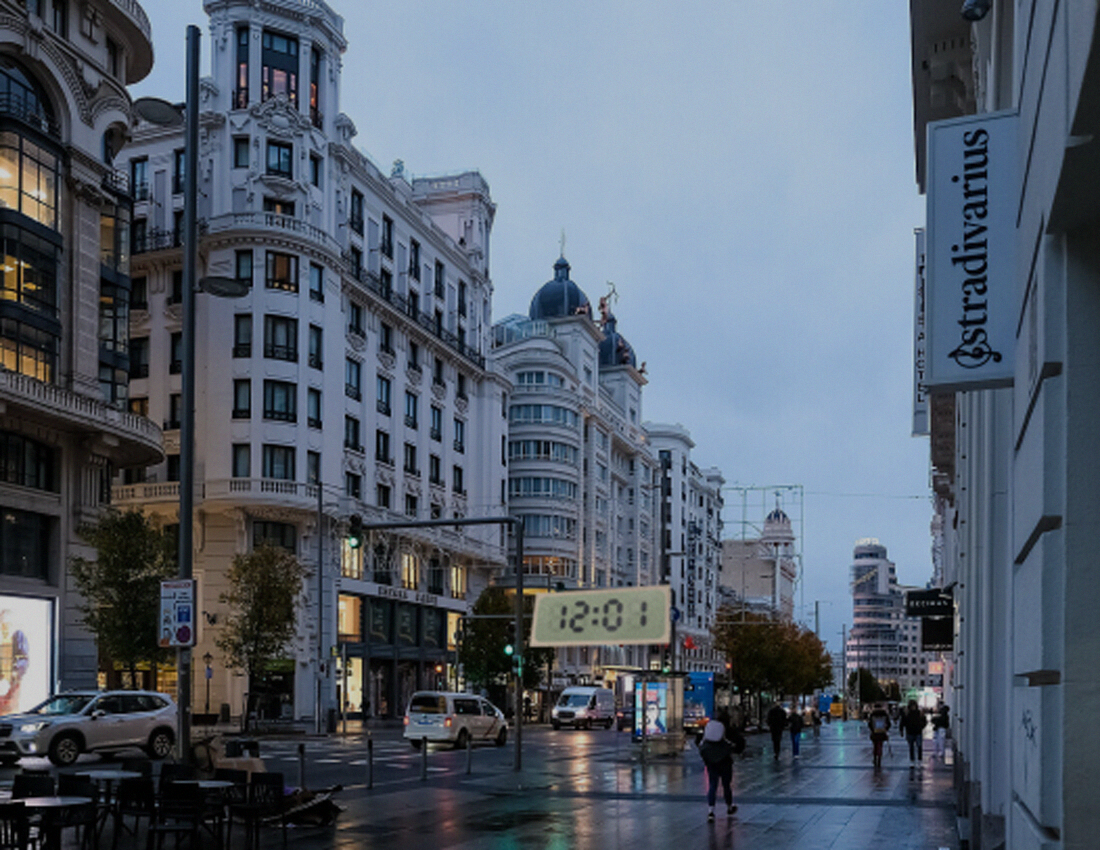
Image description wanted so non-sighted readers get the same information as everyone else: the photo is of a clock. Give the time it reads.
12:01
